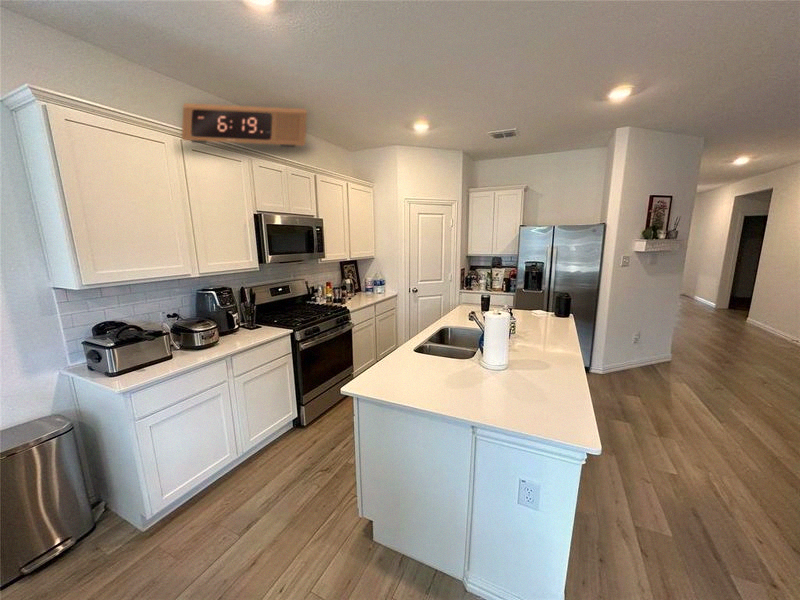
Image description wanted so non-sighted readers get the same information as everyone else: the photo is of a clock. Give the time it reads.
6:19
